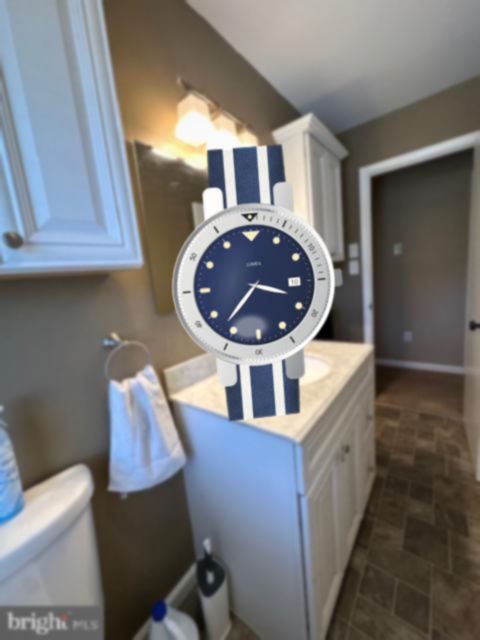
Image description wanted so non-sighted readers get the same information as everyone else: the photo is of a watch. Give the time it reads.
3:37
